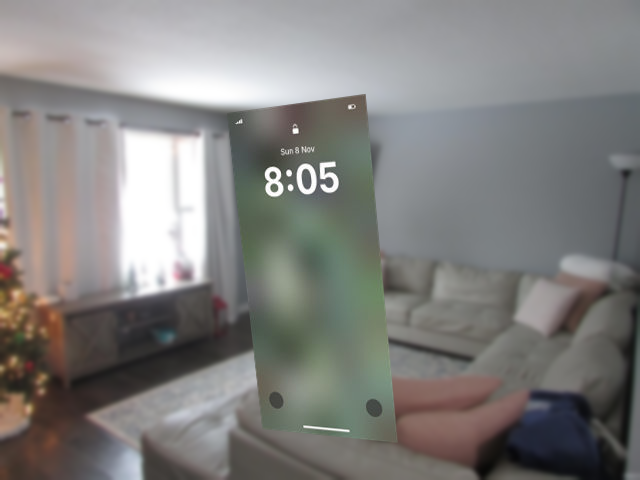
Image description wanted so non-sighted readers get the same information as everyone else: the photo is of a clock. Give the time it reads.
8:05
